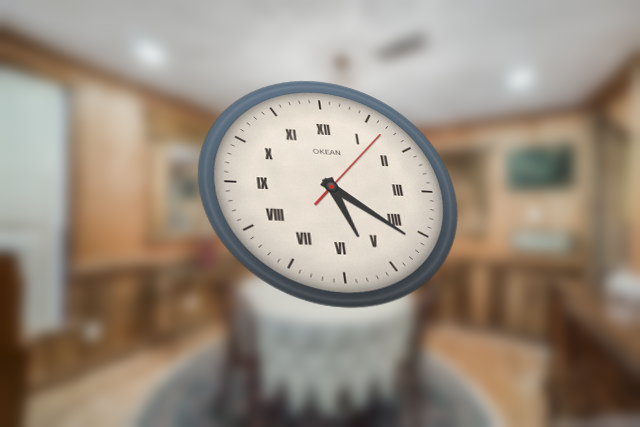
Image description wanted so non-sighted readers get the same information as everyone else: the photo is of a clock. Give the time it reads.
5:21:07
